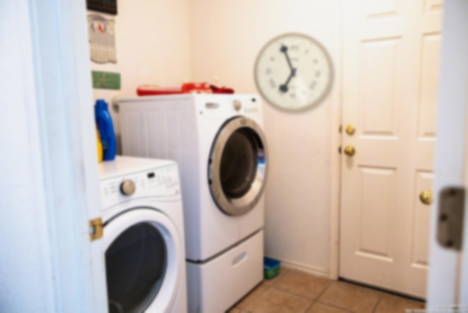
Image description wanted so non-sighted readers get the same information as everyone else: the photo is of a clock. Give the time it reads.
6:56
